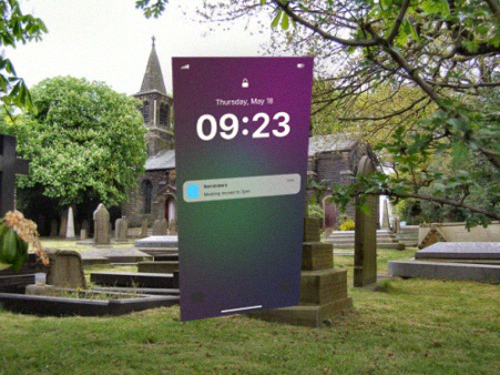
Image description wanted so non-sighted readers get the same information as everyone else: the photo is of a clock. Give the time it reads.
9:23
